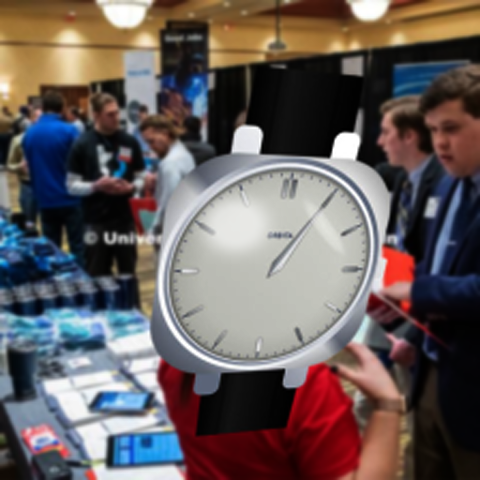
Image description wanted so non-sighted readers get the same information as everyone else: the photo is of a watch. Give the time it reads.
1:05
